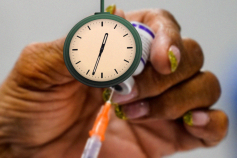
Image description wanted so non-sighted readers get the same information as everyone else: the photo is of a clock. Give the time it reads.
12:33
